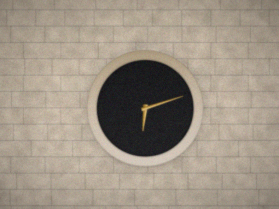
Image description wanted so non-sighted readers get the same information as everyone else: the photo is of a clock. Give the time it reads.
6:12
